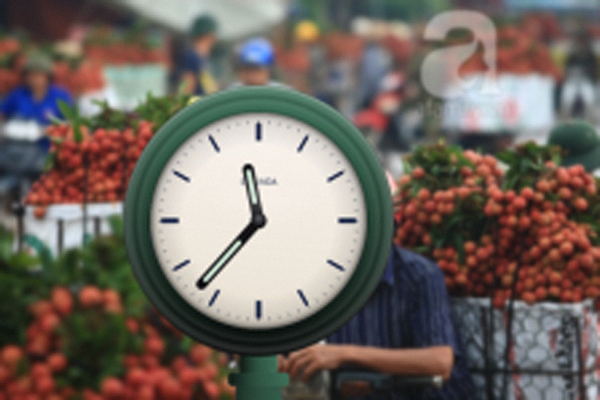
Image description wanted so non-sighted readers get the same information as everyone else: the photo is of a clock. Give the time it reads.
11:37
